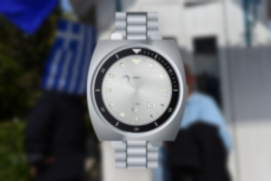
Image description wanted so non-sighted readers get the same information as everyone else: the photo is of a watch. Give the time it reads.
10:31
